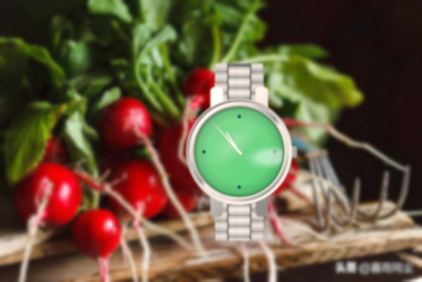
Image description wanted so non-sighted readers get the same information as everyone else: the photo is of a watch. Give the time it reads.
10:53
